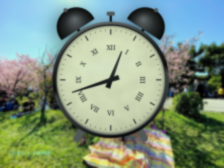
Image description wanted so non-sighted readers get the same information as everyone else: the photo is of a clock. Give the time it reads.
12:42
